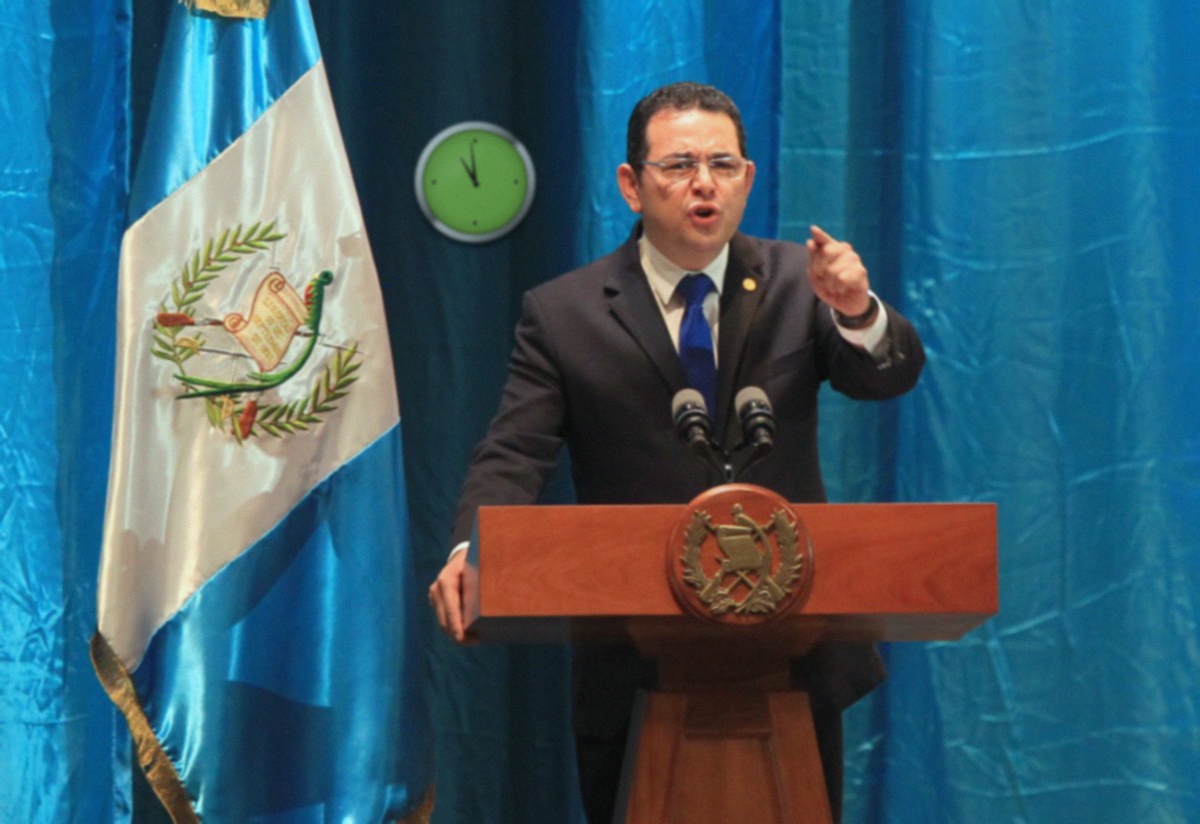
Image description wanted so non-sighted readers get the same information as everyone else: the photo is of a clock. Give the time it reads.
10:59
